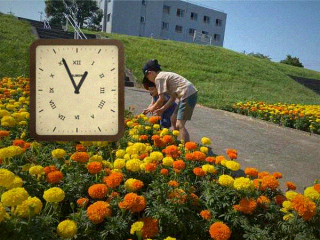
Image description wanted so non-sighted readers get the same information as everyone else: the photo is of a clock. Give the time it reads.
12:56
